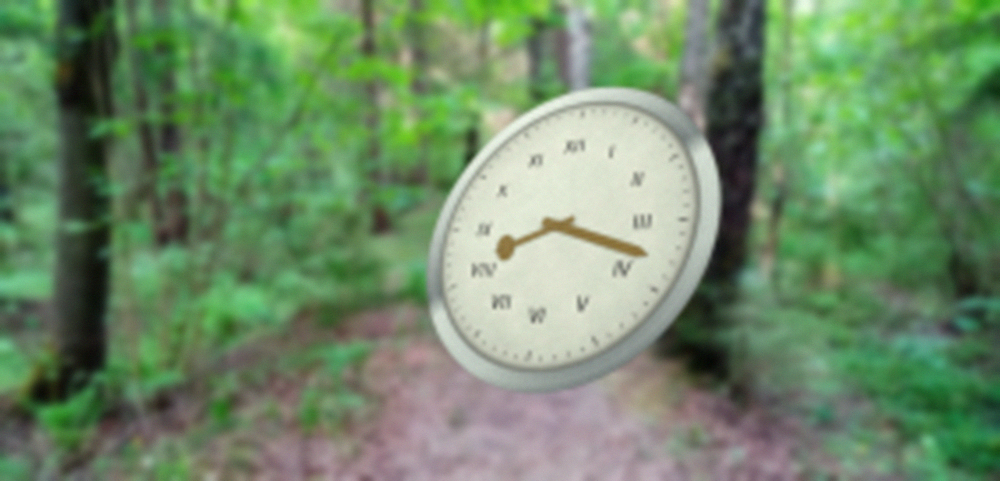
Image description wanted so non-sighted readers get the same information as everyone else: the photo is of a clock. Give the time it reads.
8:18
